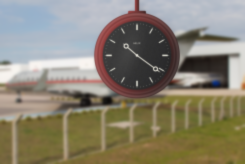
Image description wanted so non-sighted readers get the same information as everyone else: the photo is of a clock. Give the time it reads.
10:21
